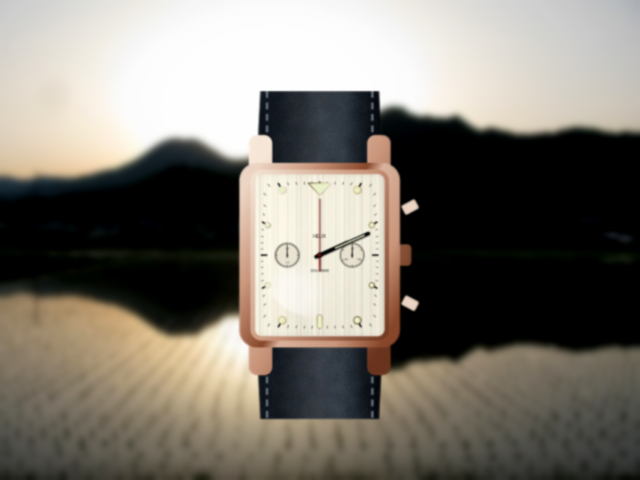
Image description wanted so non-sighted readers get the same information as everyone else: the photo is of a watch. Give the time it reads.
2:11
